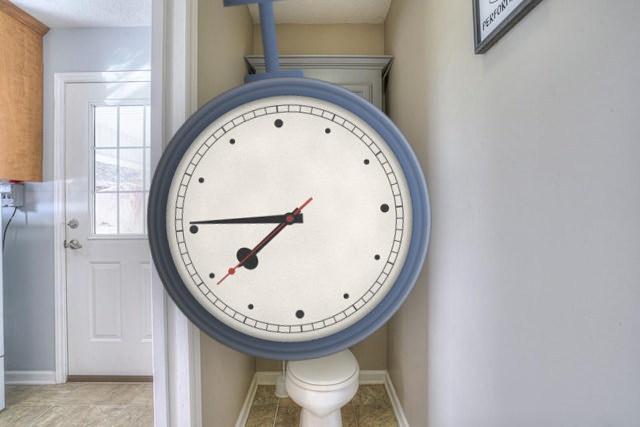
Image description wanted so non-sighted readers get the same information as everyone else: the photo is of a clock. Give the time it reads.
7:45:39
